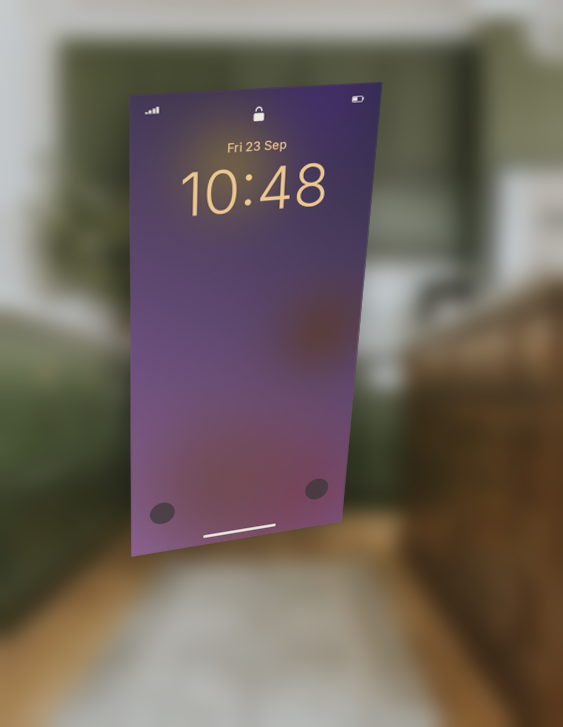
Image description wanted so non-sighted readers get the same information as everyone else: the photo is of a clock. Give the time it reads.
10:48
